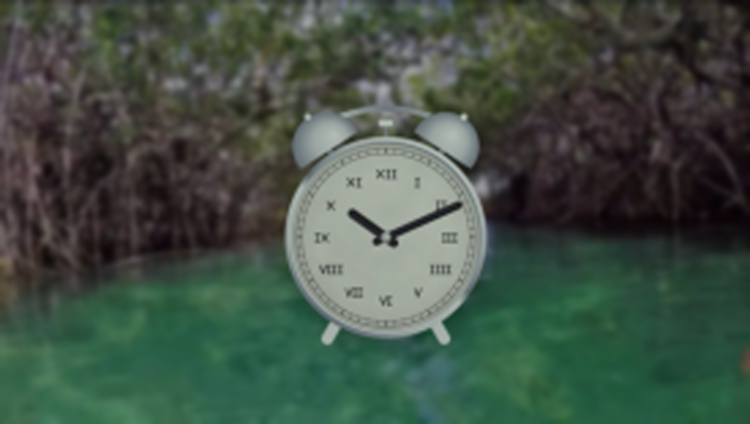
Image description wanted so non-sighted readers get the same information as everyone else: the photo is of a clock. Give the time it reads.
10:11
